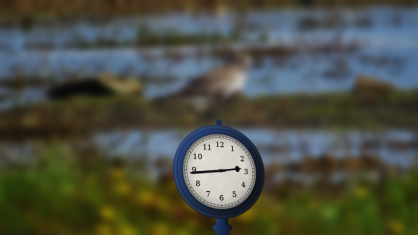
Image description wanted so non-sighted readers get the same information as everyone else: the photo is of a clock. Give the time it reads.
2:44
